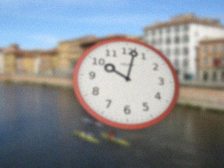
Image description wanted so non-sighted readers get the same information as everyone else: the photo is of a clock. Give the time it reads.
10:02
